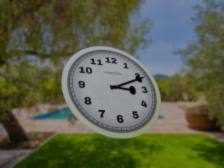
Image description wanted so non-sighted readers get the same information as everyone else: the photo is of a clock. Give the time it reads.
3:11
